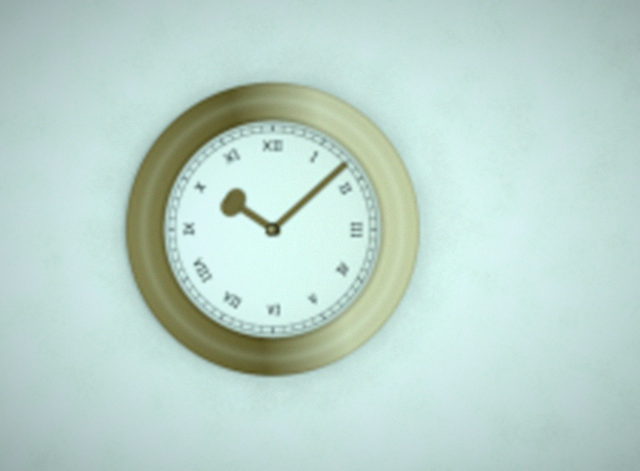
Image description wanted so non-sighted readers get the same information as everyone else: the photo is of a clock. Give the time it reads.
10:08
